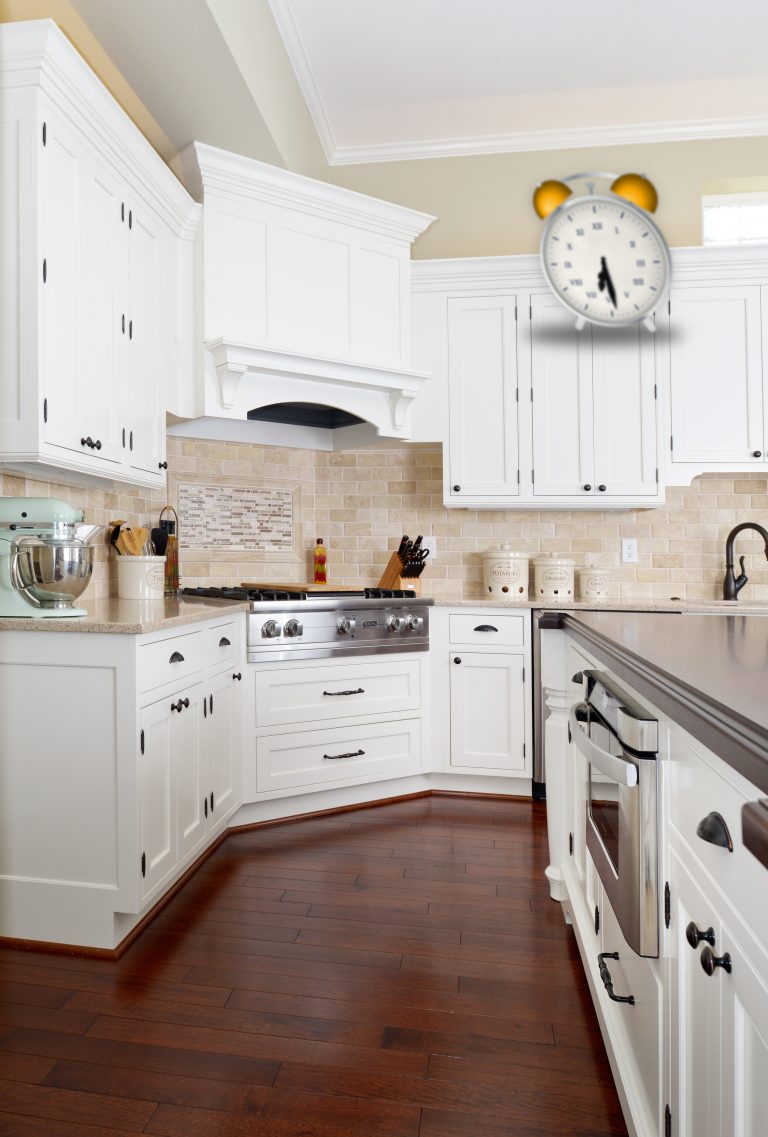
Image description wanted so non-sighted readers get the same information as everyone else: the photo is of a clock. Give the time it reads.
6:29
